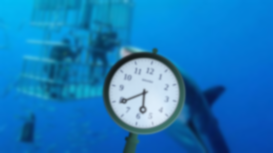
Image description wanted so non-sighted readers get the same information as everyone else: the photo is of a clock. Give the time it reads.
5:39
